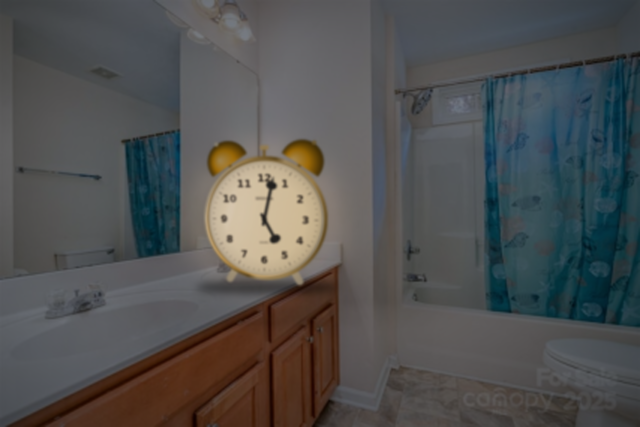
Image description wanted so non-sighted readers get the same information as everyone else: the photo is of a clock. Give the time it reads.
5:02
